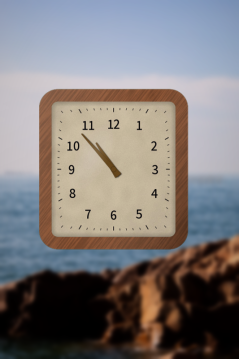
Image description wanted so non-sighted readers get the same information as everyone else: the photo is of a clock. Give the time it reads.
10:53
